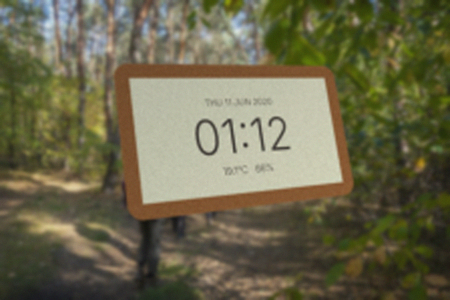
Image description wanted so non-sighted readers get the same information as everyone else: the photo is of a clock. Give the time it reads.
1:12
